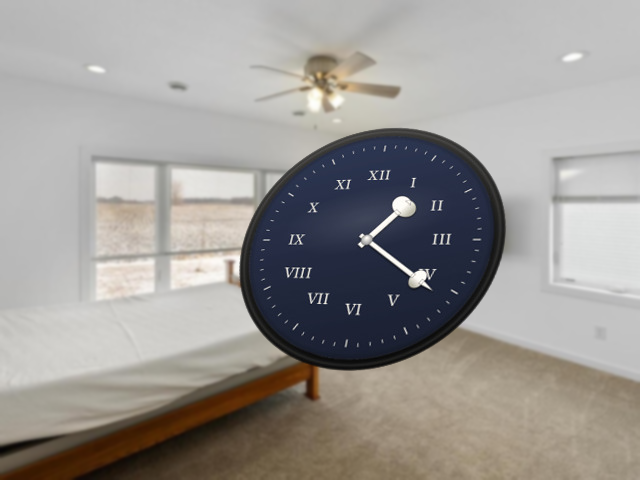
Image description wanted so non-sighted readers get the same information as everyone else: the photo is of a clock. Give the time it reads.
1:21
